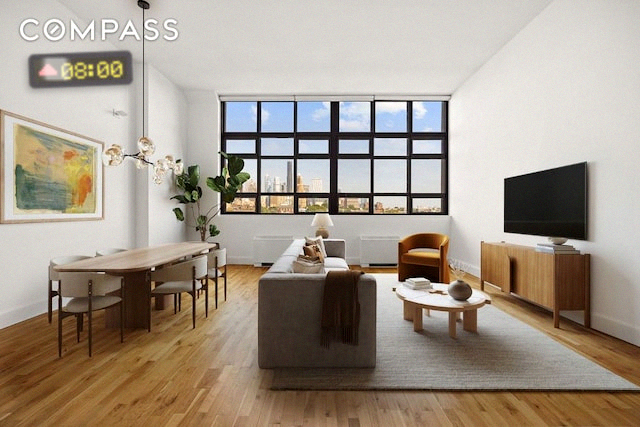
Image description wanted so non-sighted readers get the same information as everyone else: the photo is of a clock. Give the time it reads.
8:00
